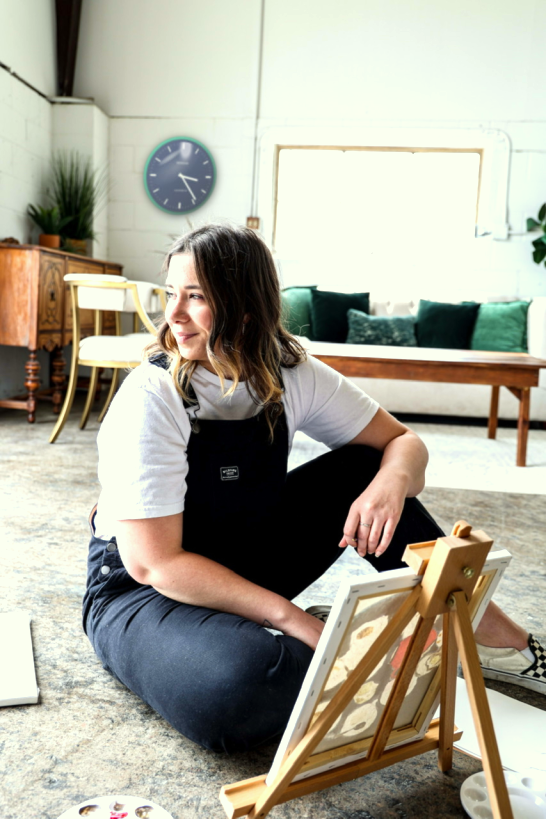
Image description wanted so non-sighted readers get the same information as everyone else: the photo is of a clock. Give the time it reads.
3:24
